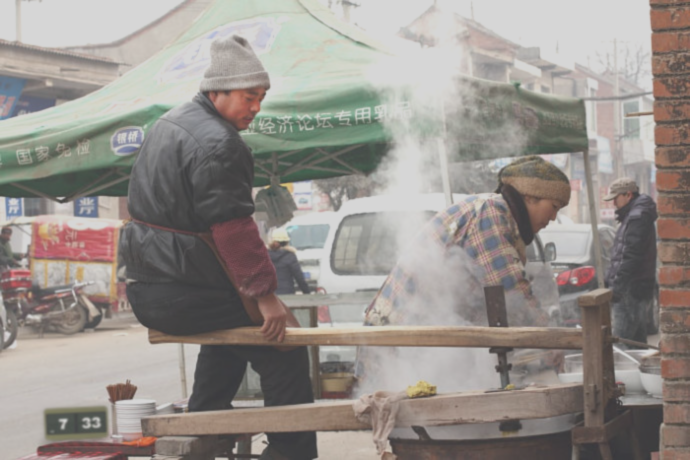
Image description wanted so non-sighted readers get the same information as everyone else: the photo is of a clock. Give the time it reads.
7:33
